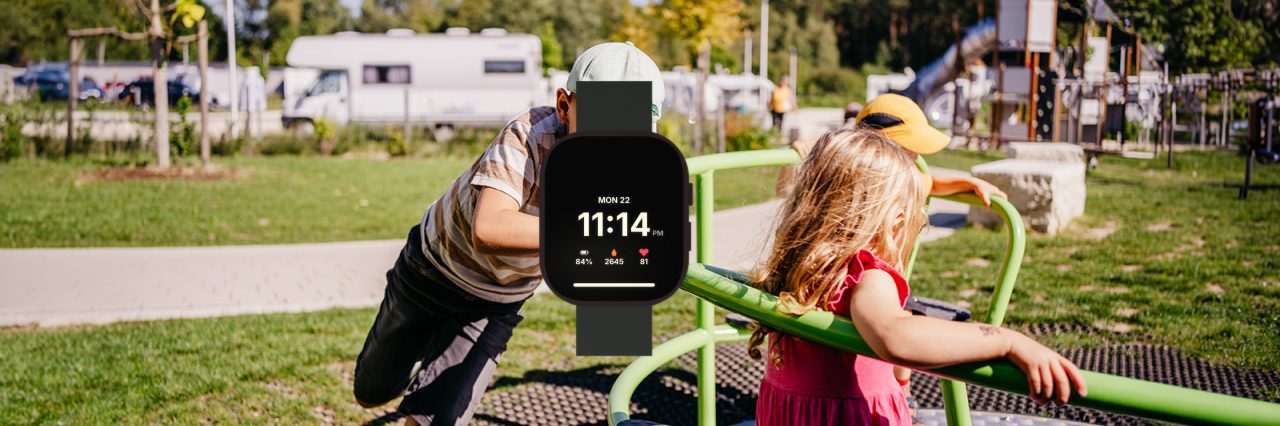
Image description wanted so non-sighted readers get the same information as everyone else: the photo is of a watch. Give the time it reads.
11:14
